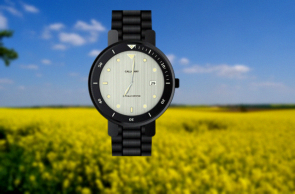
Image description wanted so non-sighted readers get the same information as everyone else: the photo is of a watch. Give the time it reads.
7:01
